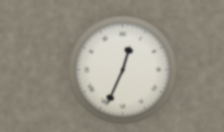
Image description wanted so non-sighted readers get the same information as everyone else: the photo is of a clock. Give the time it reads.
12:34
